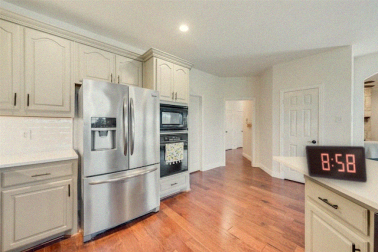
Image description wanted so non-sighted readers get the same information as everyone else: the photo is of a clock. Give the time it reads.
8:58
